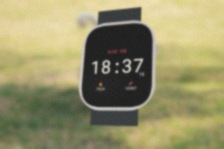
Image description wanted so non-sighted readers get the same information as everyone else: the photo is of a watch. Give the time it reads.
18:37
